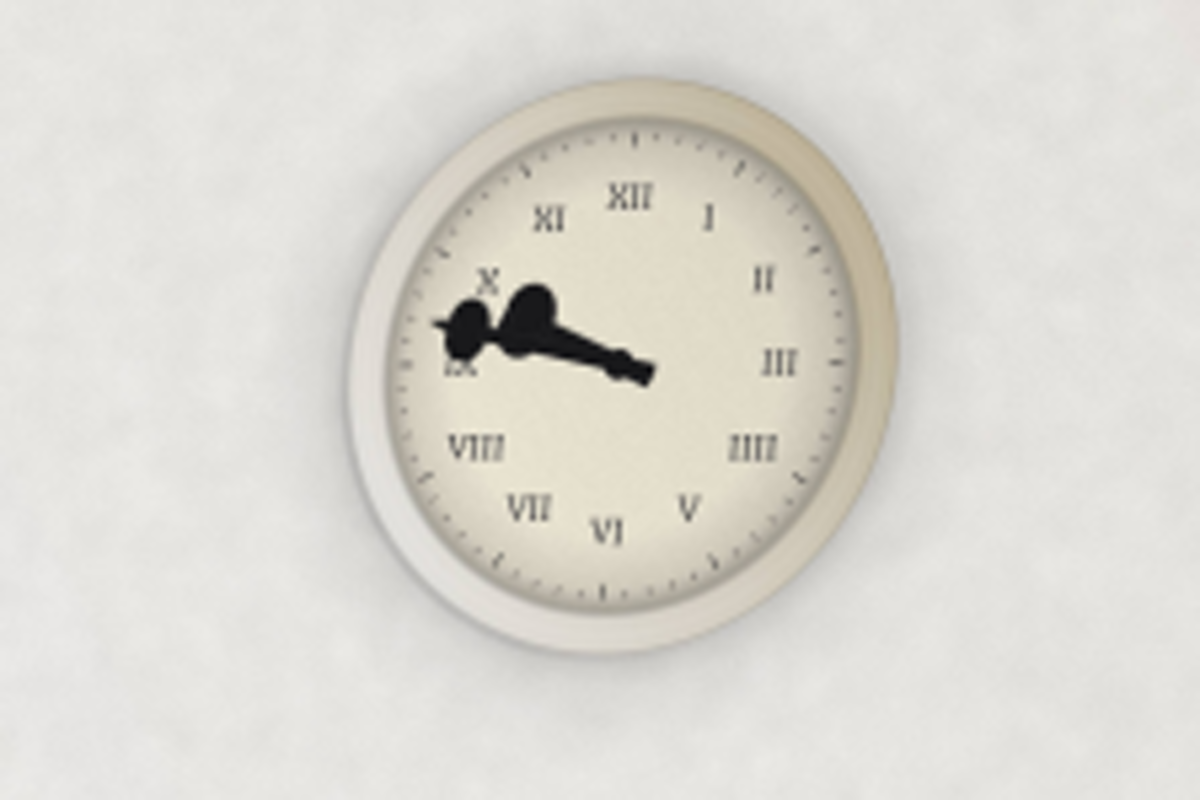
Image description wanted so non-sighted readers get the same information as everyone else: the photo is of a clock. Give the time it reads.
9:47
